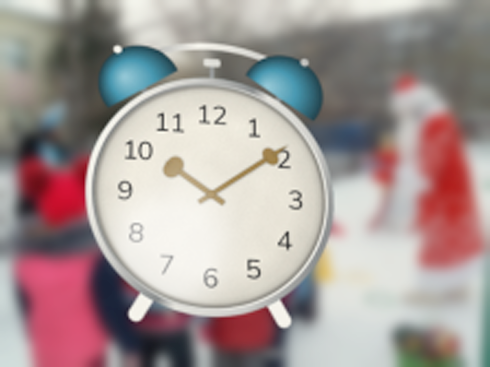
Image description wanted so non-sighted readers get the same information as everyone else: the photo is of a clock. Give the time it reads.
10:09
